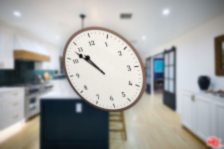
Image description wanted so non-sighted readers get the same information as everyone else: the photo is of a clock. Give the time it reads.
10:53
